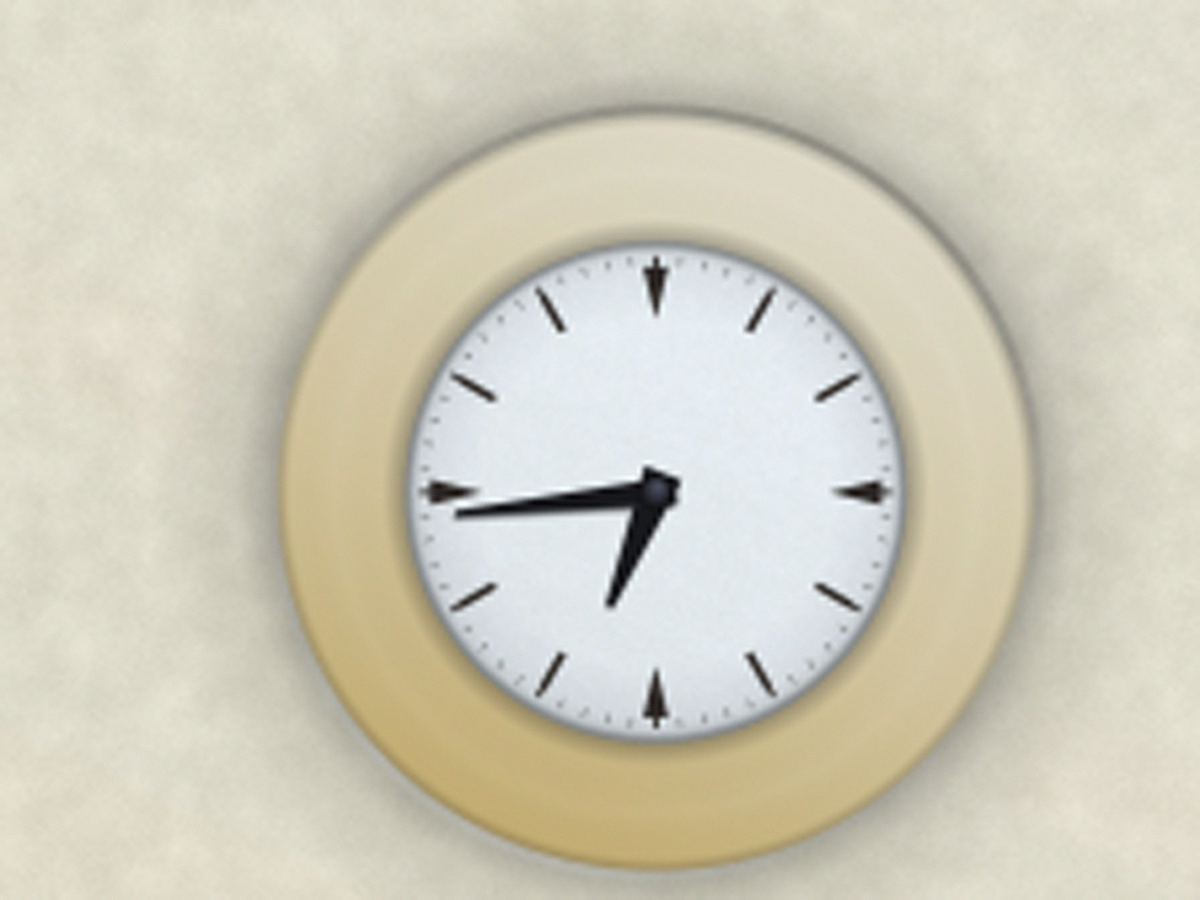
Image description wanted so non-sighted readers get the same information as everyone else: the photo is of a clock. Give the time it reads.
6:44
